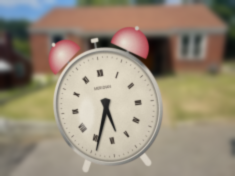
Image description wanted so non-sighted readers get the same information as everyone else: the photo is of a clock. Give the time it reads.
5:34
